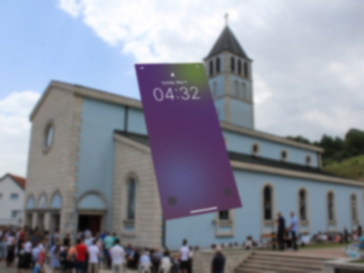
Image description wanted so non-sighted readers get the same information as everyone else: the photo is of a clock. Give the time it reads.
4:32
